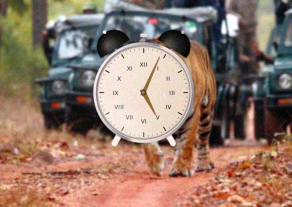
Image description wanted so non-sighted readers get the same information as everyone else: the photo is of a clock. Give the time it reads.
5:04
